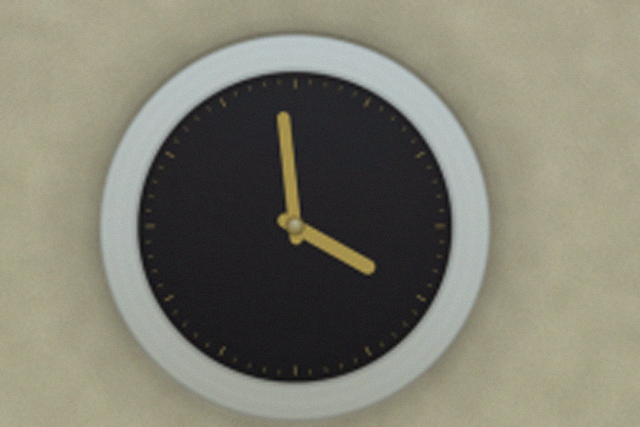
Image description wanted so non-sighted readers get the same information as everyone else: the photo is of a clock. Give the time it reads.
3:59
